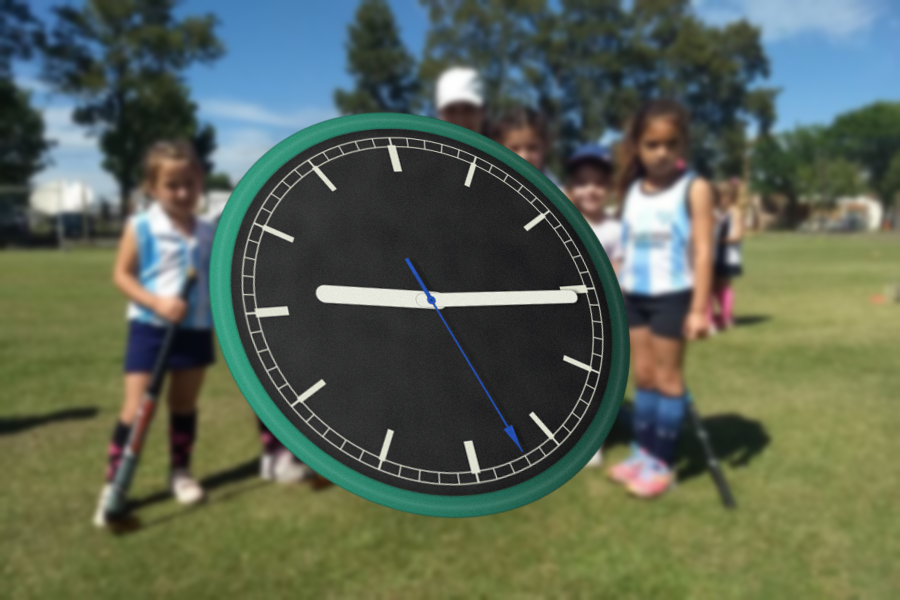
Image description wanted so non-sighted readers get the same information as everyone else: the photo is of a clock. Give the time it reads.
9:15:27
